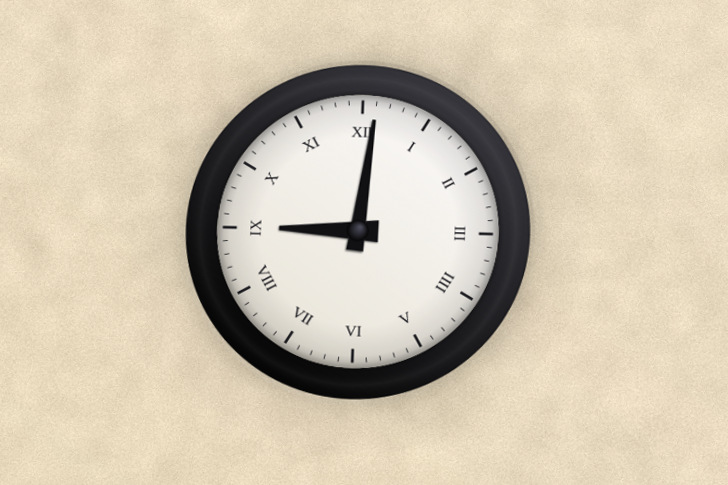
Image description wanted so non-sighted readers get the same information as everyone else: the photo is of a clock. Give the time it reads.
9:01
